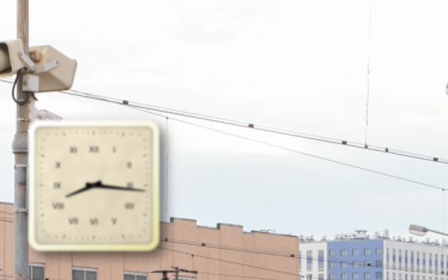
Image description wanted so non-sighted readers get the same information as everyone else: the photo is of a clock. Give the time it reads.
8:16
